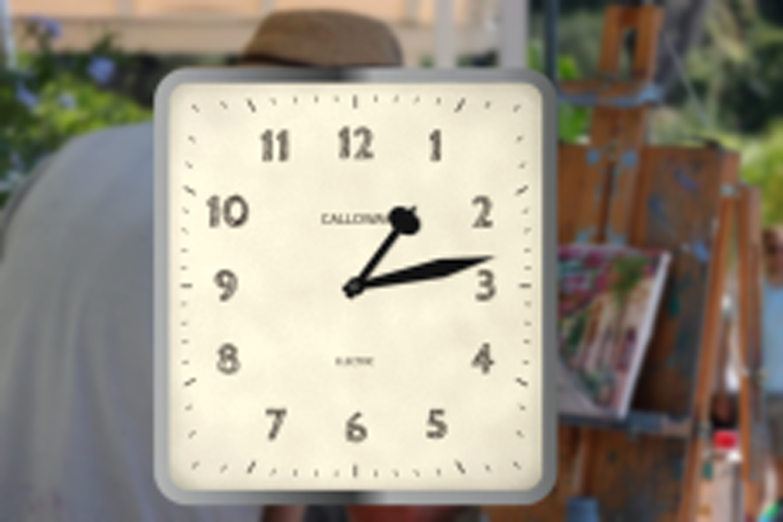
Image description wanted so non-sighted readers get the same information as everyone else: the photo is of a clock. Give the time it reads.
1:13
